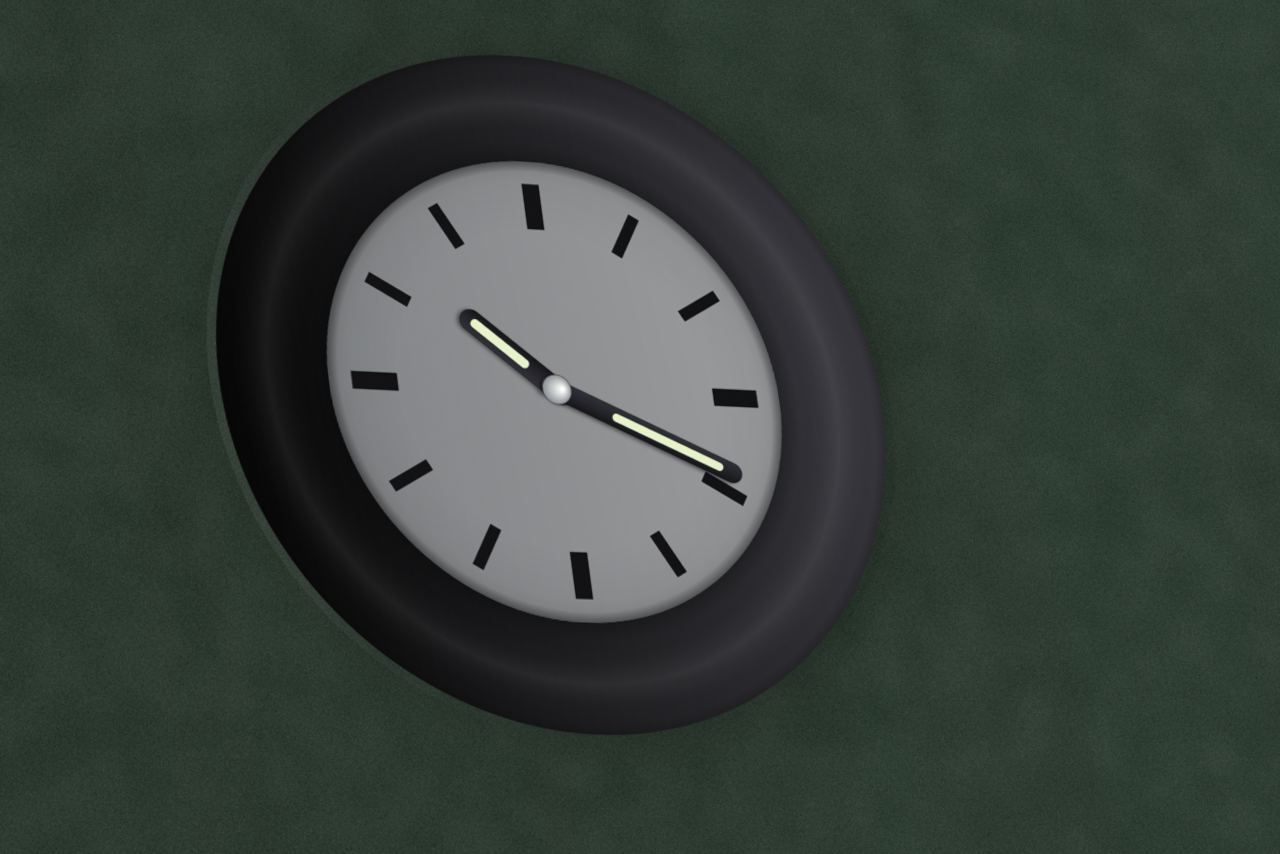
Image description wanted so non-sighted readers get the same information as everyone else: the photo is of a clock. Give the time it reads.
10:19
